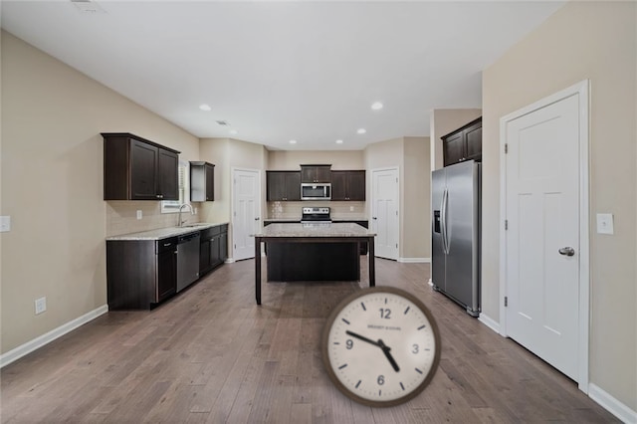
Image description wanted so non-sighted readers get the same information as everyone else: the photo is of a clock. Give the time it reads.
4:48
